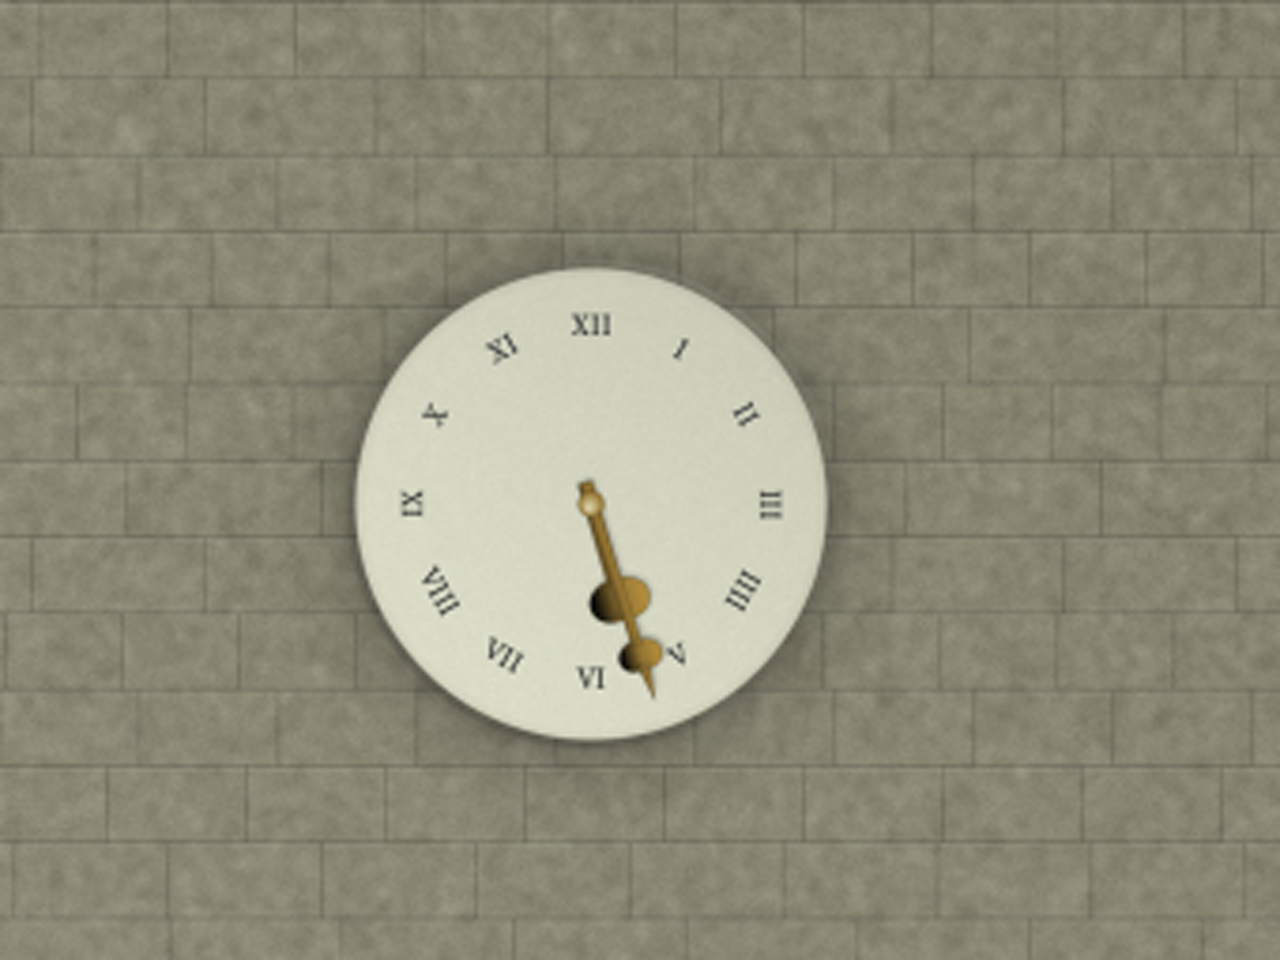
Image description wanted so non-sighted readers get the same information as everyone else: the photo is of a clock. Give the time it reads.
5:27
